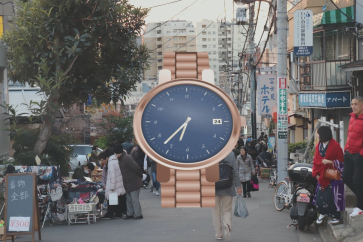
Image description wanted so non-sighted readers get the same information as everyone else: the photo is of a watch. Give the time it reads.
6:37
